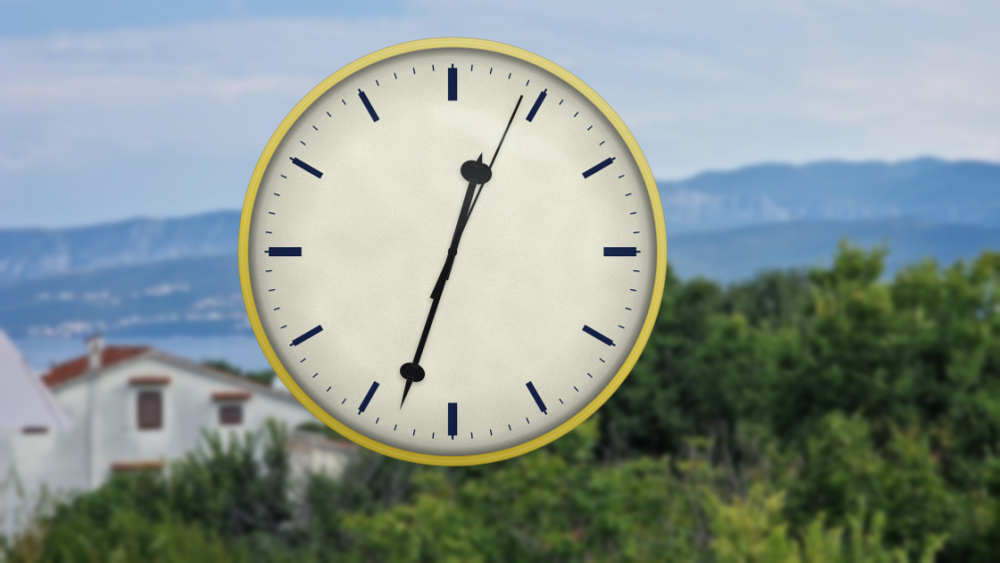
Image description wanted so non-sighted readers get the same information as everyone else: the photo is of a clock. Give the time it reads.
12:33:04
